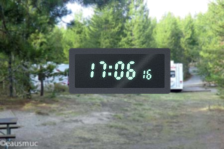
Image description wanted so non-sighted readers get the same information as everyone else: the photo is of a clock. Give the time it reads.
17:06:16
